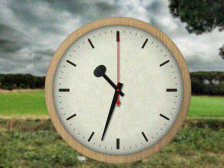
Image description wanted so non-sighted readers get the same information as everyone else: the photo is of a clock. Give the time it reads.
10:33:00
